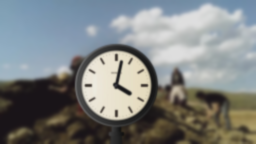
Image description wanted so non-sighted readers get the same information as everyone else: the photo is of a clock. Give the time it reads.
4:02
